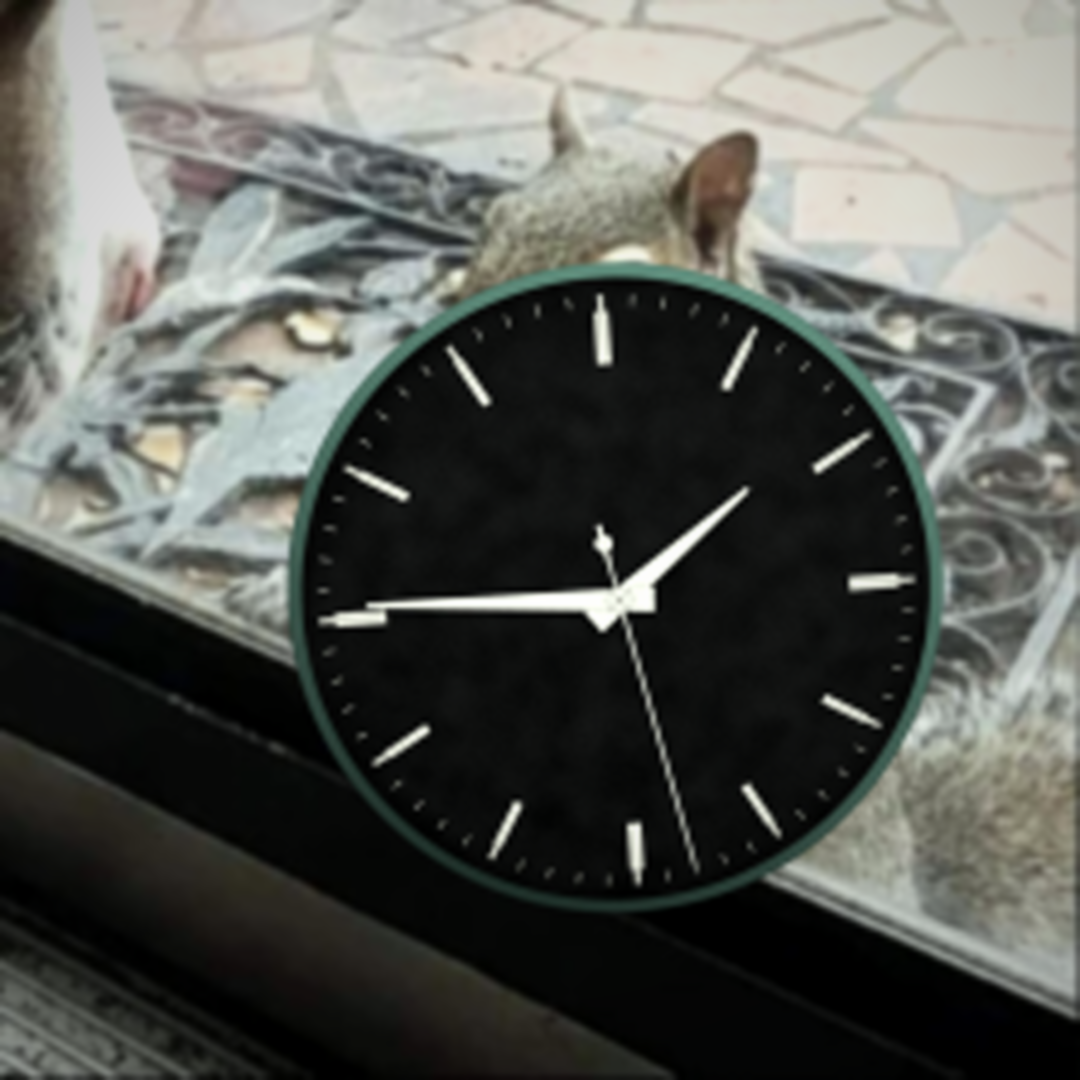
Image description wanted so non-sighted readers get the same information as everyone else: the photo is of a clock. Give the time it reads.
1:45:28
